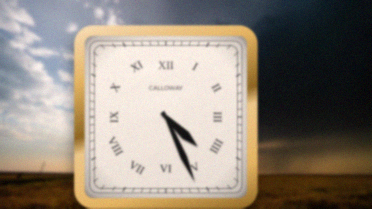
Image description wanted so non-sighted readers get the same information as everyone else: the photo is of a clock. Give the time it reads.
4:26
